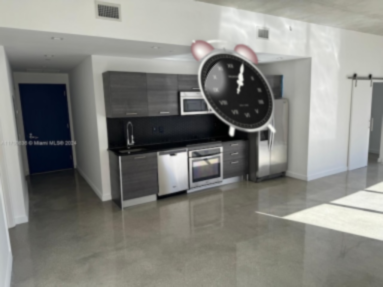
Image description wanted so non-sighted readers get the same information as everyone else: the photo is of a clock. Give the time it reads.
1:05
